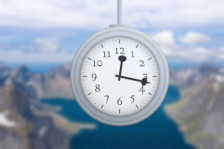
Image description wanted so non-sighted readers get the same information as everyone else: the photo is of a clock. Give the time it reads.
12:17
